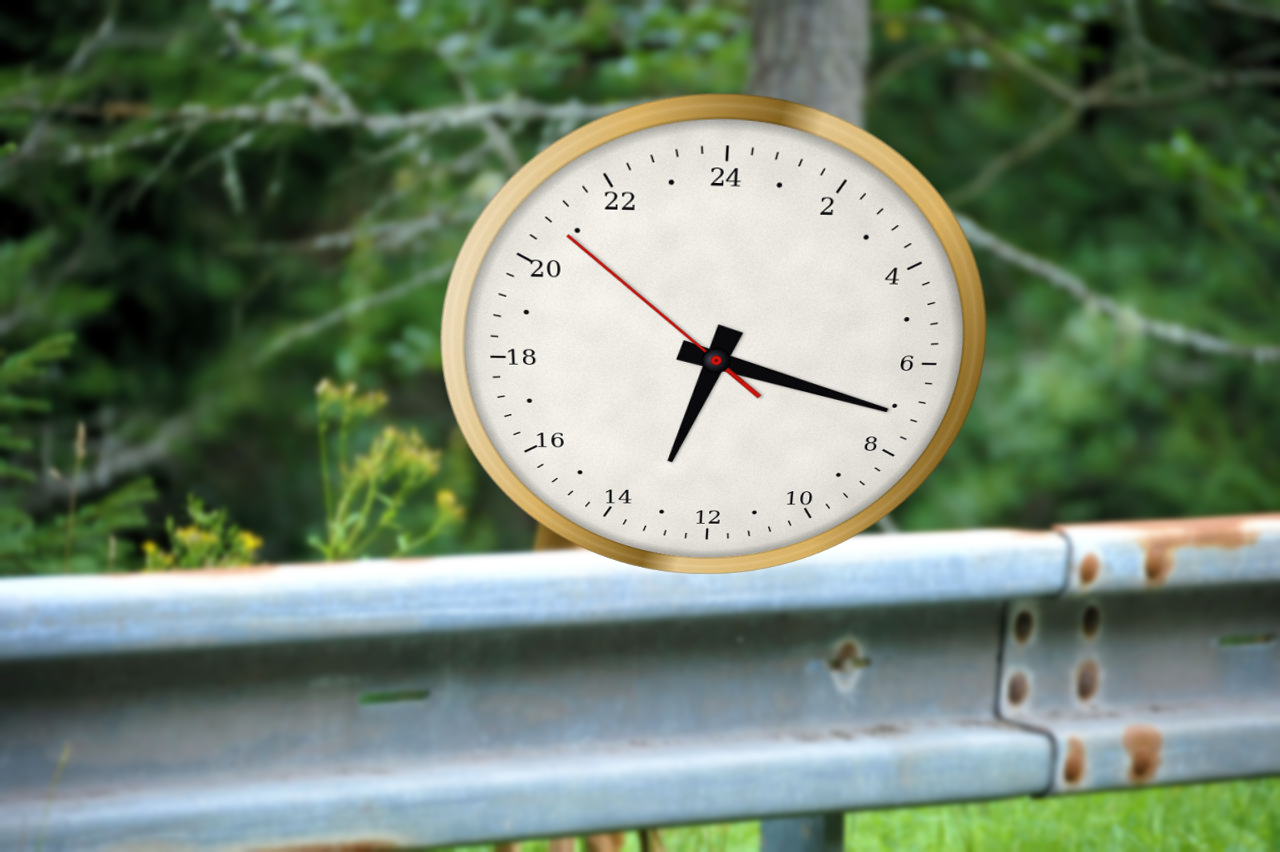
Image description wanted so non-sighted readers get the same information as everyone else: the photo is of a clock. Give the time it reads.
13:17:52
